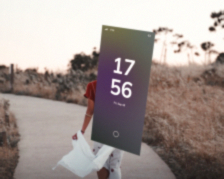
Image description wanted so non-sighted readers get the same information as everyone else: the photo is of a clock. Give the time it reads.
17:56
